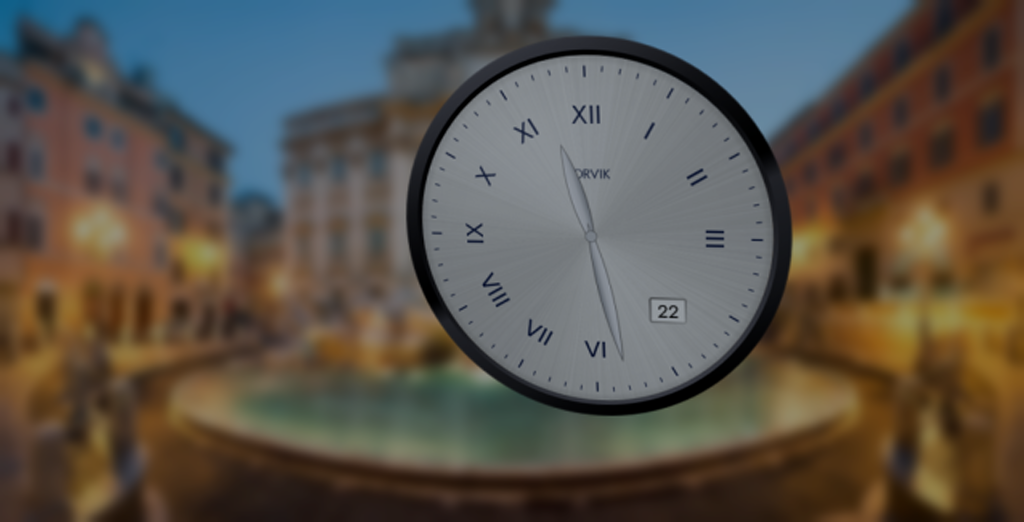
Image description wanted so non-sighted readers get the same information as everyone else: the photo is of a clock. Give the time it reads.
11:28
